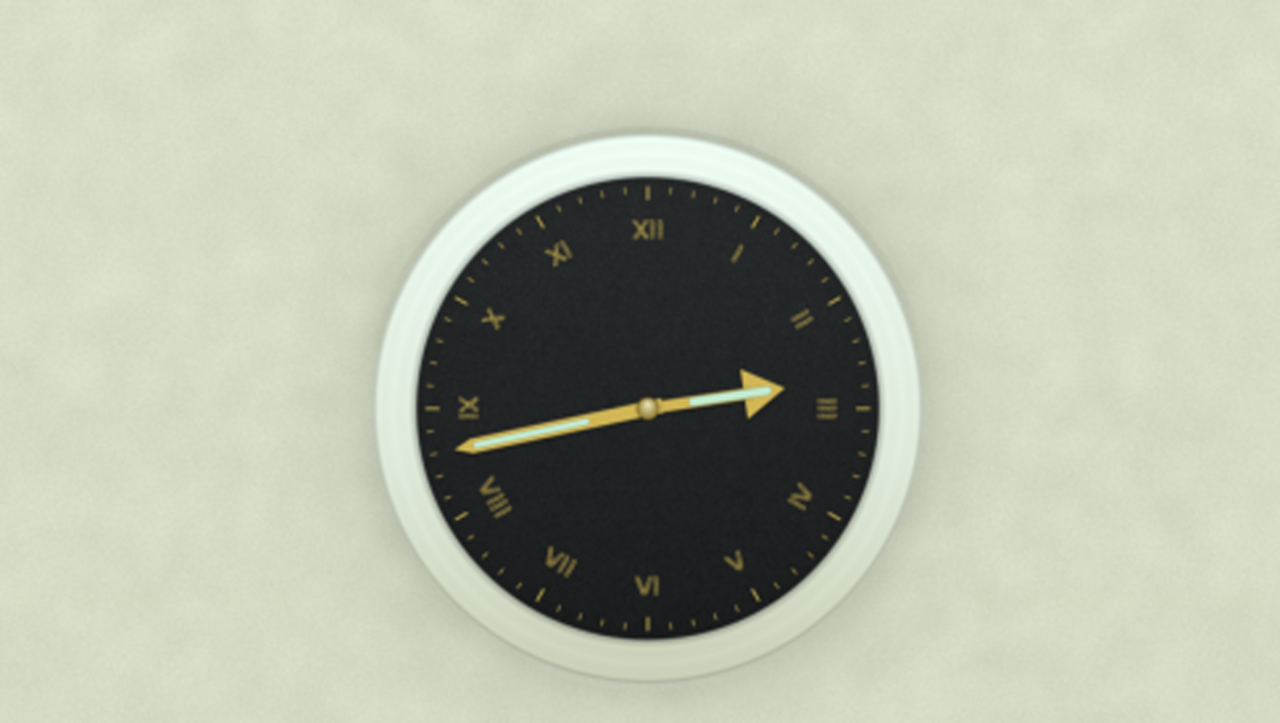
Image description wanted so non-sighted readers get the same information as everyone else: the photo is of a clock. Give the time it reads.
2:43
